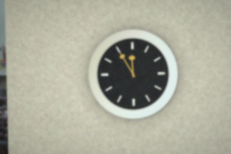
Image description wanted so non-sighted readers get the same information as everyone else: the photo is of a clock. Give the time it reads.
11:55
